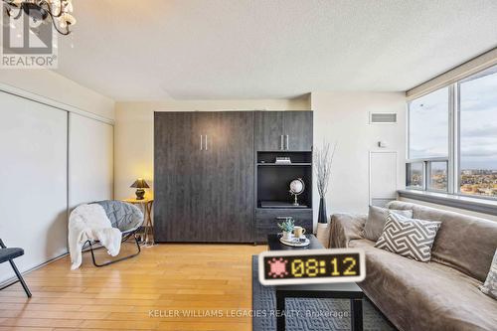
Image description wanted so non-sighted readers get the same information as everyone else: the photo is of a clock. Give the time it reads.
8:12
